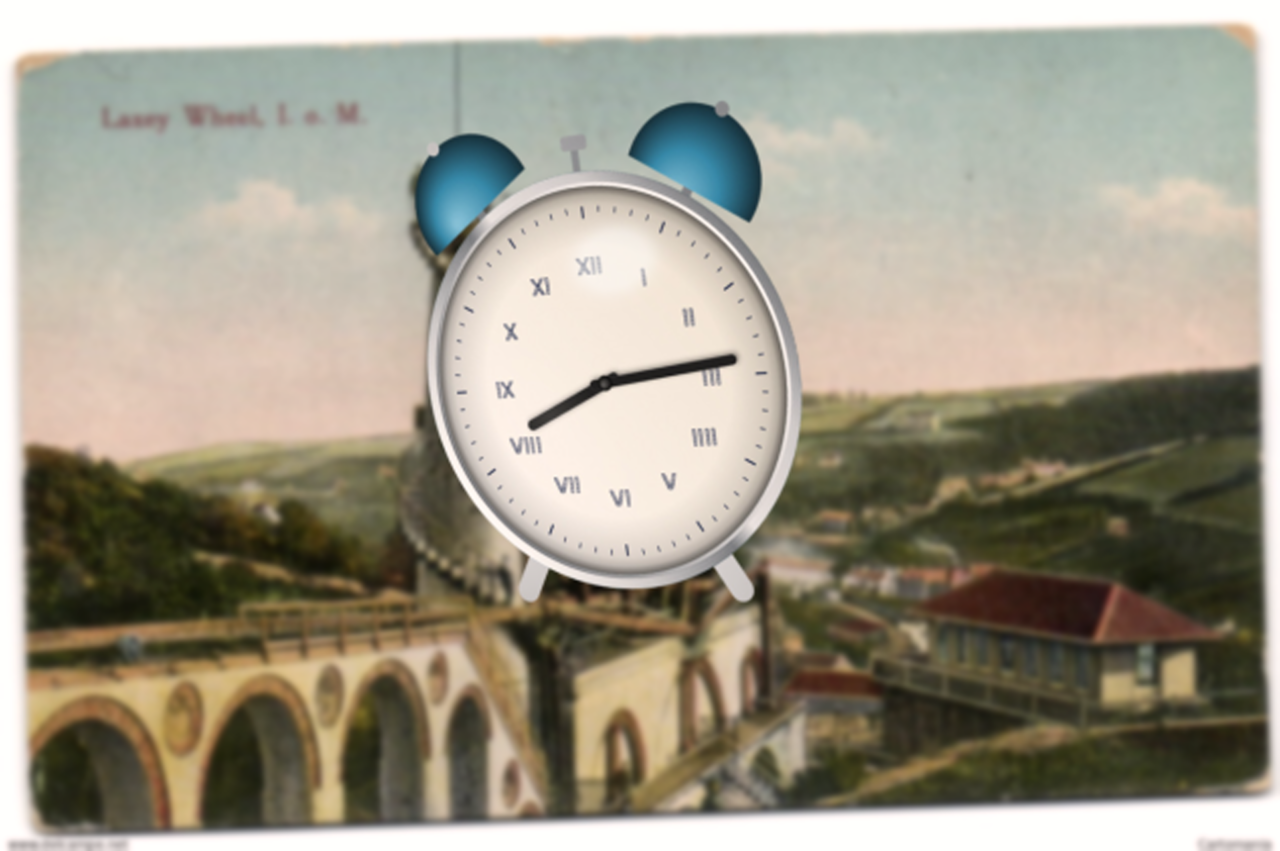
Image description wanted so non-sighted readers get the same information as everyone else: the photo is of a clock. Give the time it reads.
8:14
